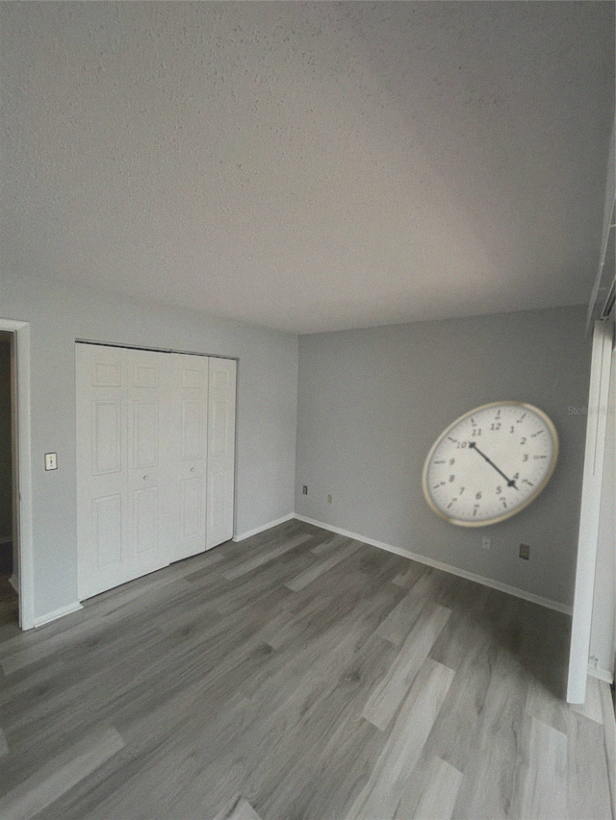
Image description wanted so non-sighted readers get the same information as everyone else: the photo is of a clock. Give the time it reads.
10:22
